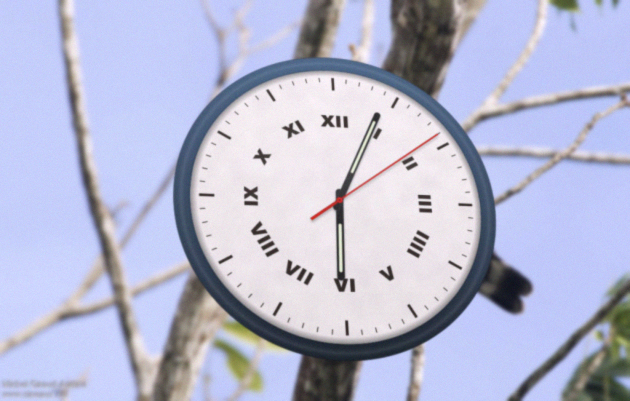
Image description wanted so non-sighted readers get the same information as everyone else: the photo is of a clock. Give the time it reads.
6:04:09
